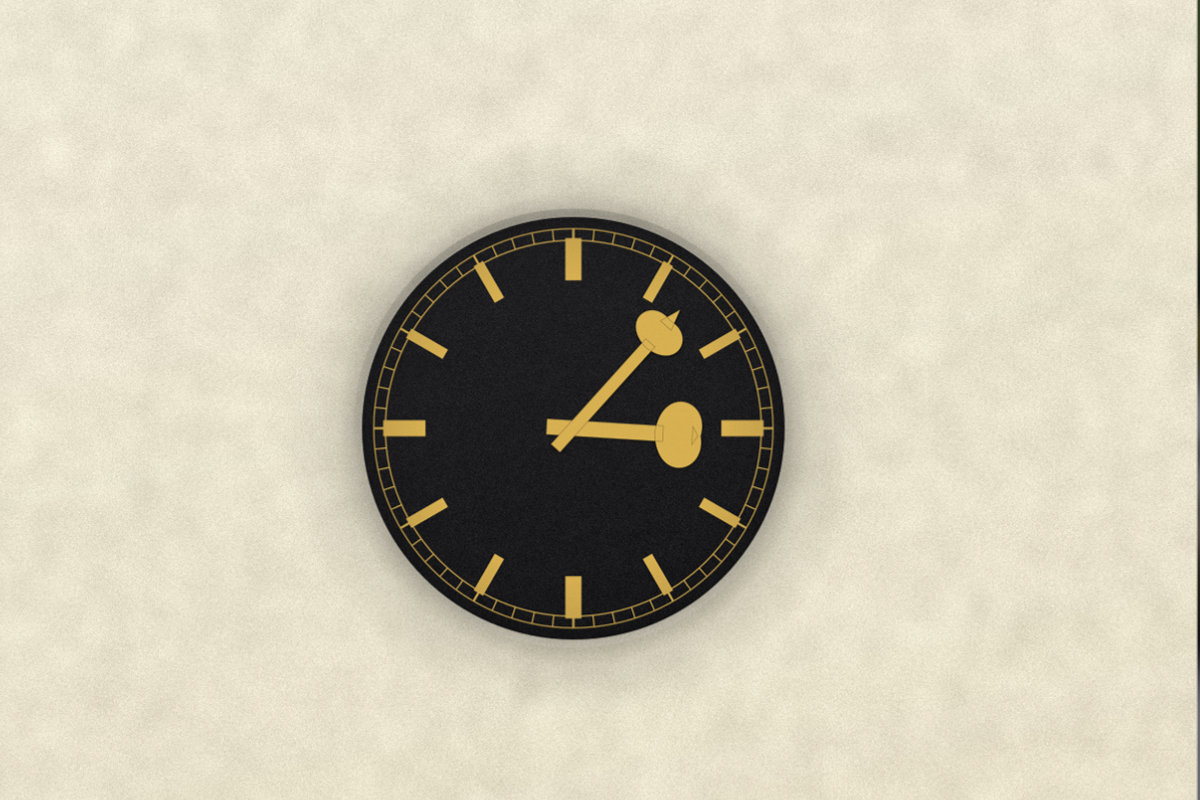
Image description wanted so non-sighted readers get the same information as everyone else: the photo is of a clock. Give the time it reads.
3:07
